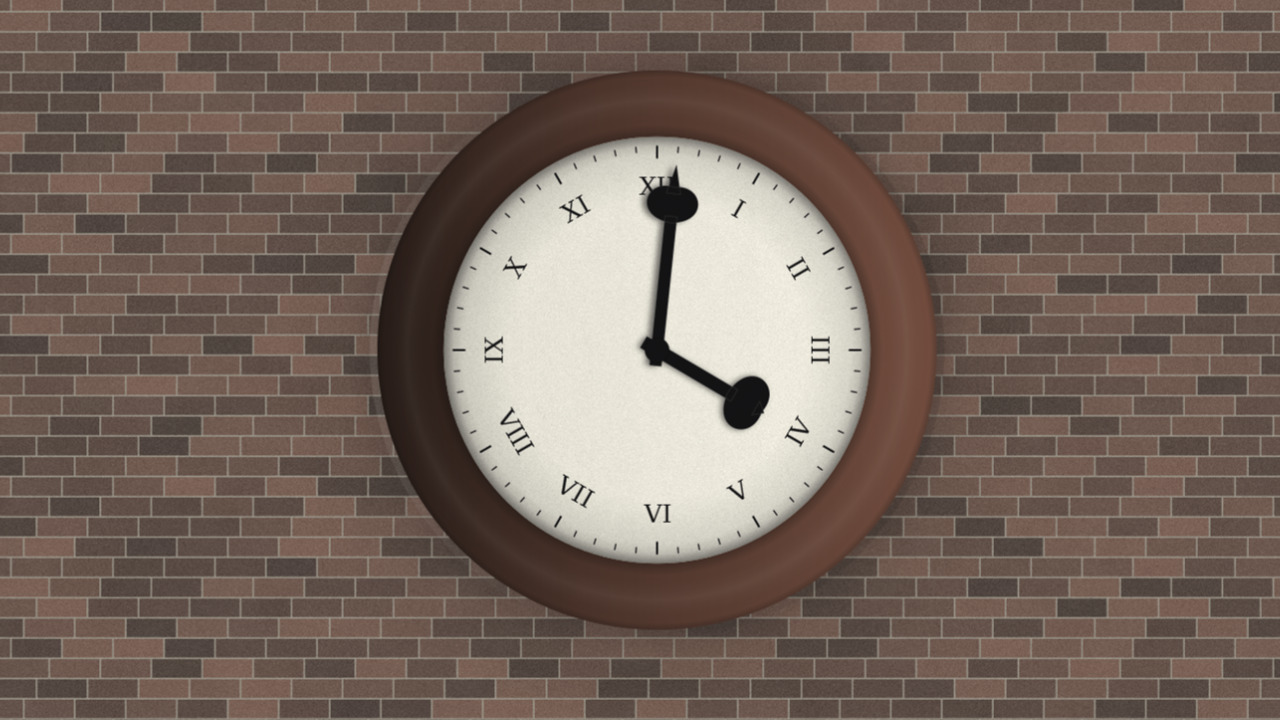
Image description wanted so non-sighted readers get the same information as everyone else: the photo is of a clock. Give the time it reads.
4:01
